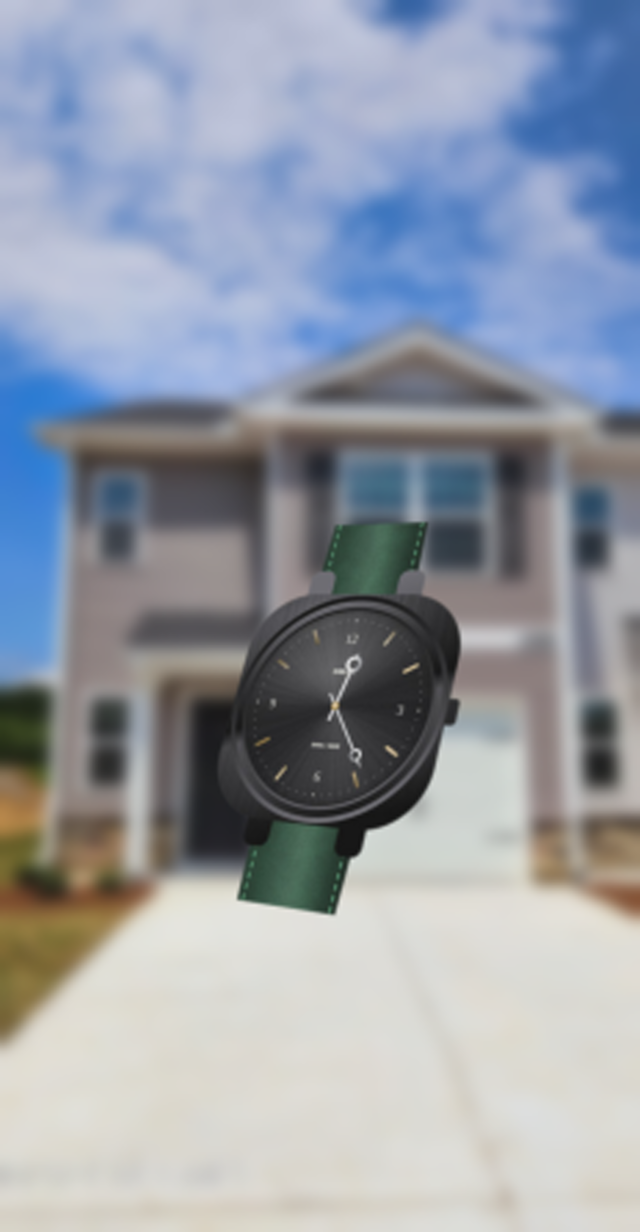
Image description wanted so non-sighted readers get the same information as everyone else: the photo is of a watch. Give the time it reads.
12:24
